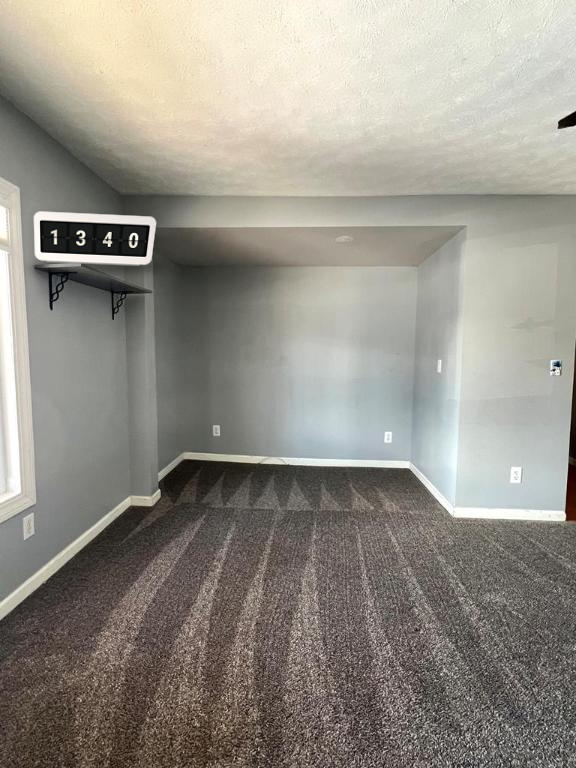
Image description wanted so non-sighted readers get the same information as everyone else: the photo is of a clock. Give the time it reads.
13:40
